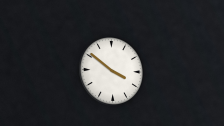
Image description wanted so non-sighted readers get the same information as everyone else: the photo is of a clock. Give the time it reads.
3:51
